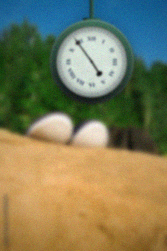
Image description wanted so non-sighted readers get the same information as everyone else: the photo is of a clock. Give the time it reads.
4:54
